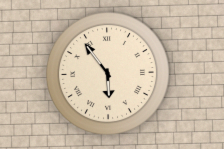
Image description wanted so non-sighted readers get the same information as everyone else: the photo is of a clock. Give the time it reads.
5:54
